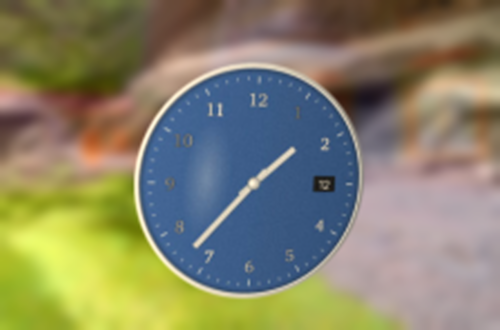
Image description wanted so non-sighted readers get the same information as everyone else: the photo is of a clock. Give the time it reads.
1:37
